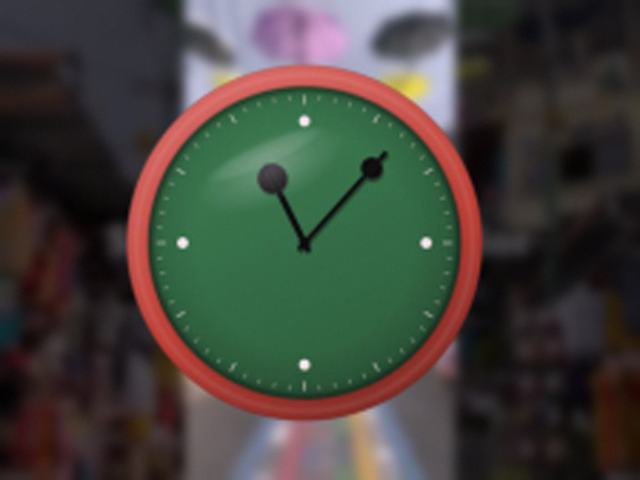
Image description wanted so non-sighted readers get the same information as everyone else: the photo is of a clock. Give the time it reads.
11:07
